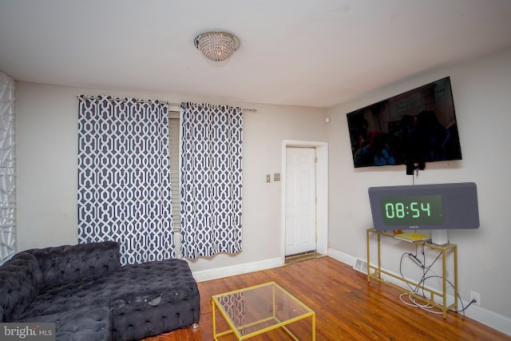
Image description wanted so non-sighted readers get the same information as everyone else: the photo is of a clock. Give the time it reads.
8:54
